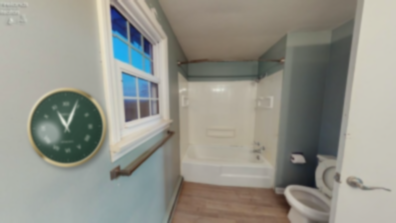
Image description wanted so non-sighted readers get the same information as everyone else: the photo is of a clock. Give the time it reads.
11:04
